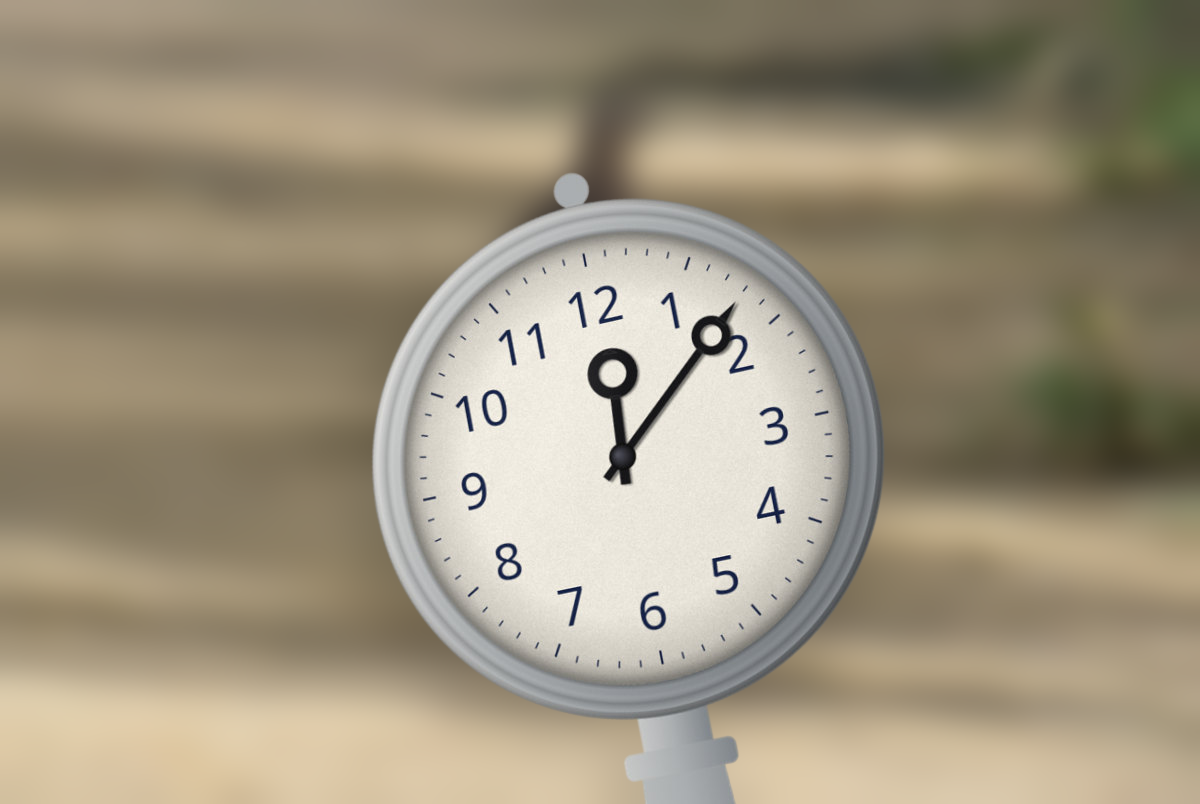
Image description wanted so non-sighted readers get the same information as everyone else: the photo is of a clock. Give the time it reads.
12:08
